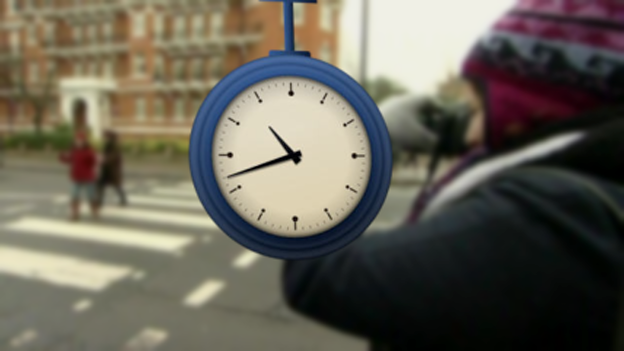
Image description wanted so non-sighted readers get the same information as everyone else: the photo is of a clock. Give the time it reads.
10:42
